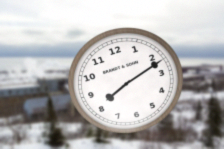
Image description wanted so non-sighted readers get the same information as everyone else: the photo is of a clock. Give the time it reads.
8:12
